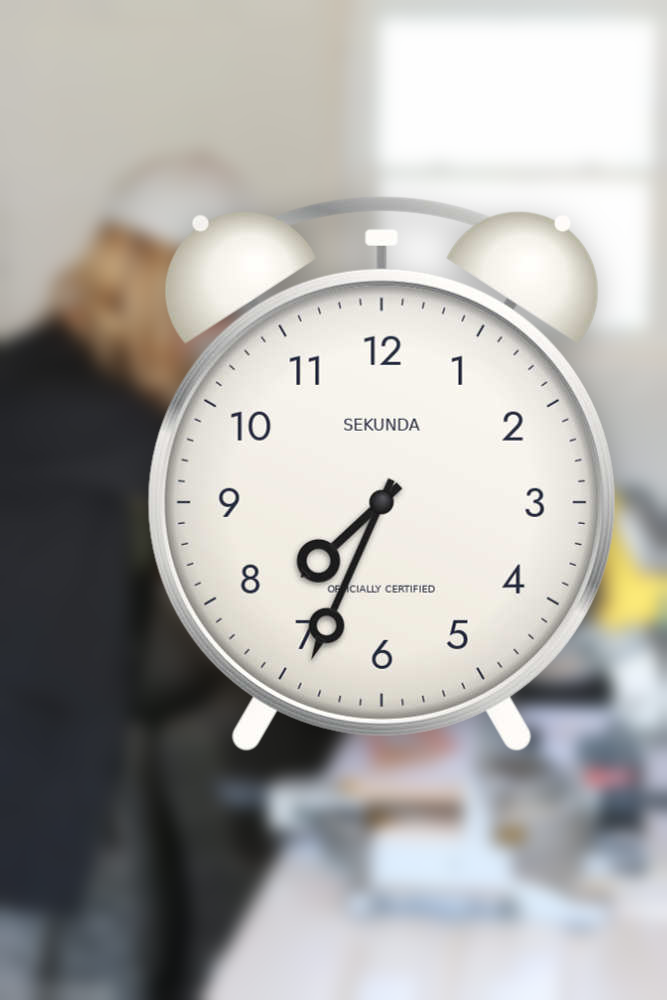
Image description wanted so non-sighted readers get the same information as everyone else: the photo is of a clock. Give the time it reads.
7:34
